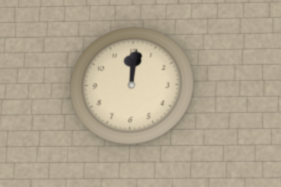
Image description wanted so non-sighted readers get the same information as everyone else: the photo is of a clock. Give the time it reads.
12:01
